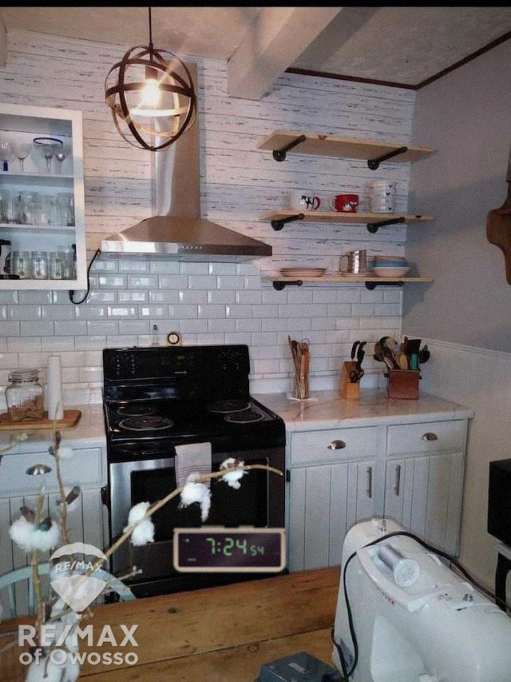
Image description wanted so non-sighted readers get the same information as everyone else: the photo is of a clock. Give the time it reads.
7:24
